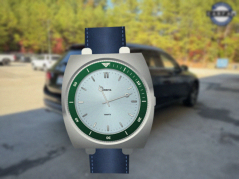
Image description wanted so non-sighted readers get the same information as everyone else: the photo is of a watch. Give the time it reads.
11:12
